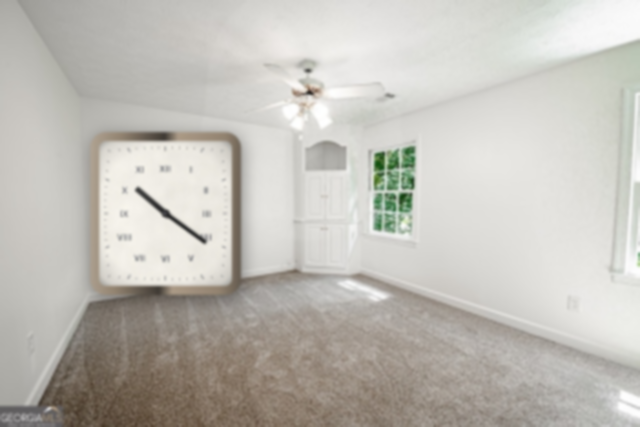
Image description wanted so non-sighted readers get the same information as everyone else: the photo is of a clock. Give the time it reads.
10:21
